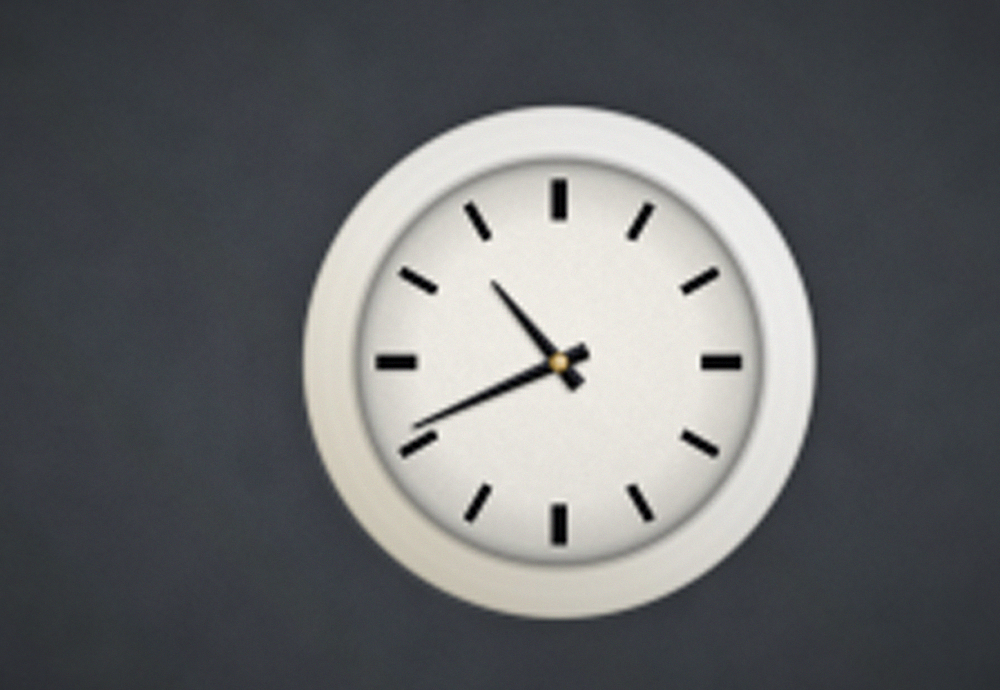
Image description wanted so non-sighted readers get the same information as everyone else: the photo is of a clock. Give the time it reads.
10:41
